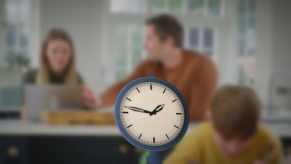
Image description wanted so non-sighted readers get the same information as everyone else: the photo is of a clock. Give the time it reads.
1:47
